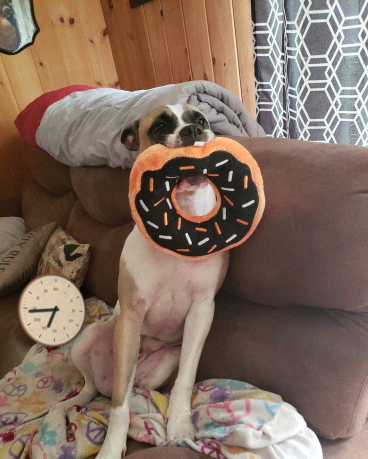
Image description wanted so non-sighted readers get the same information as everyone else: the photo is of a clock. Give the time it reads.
6:44
